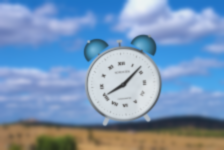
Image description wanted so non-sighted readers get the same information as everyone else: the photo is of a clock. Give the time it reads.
8:08
